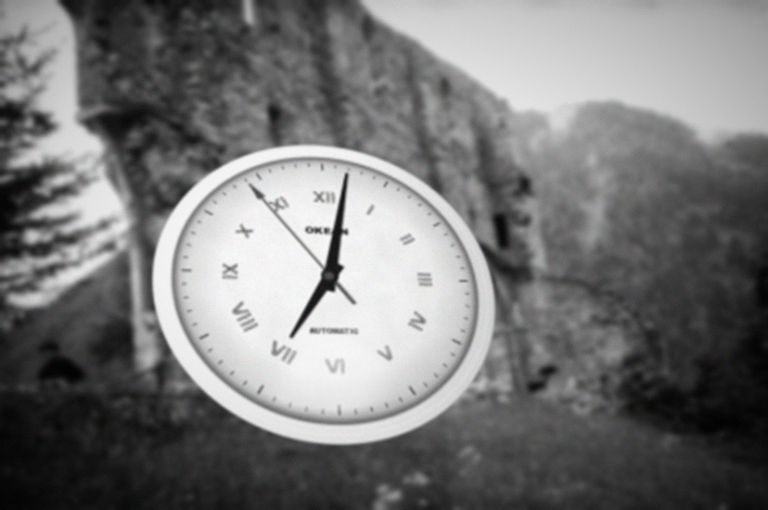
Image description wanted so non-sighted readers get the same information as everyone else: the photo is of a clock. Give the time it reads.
7:01:54
